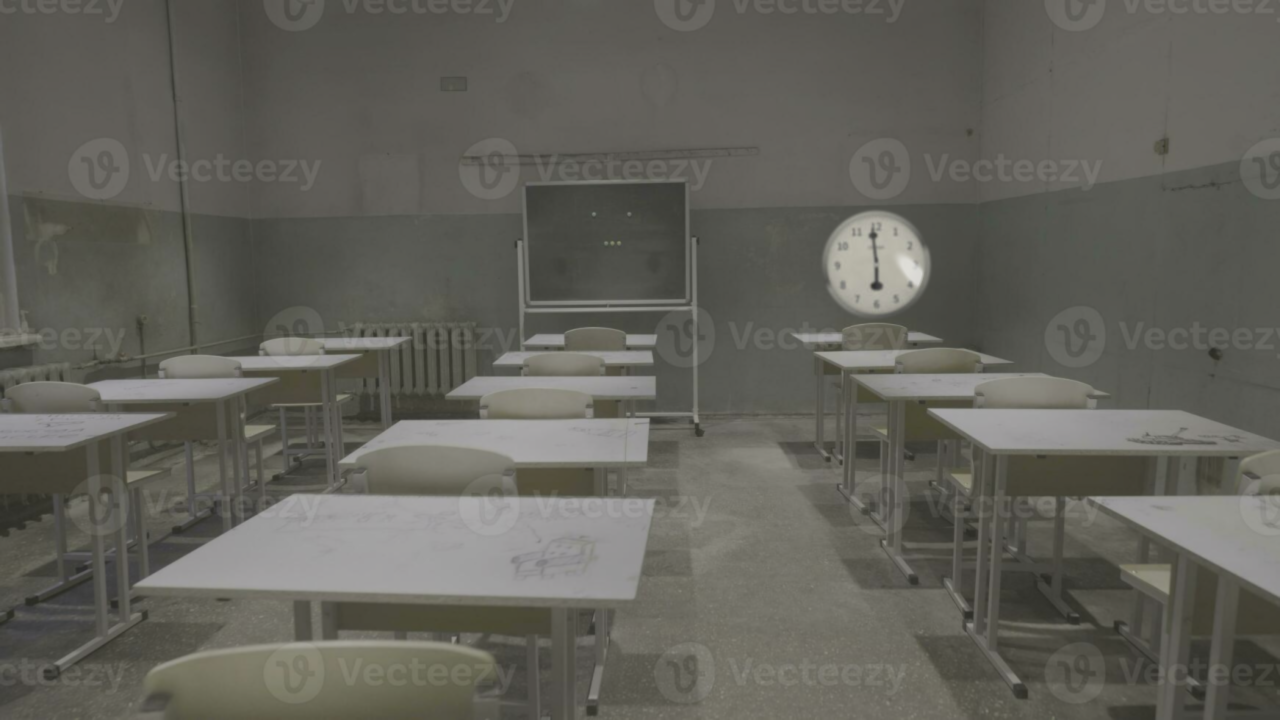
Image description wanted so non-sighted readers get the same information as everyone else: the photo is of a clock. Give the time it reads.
5:59
